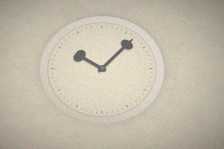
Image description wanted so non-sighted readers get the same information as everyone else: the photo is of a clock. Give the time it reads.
10:07
